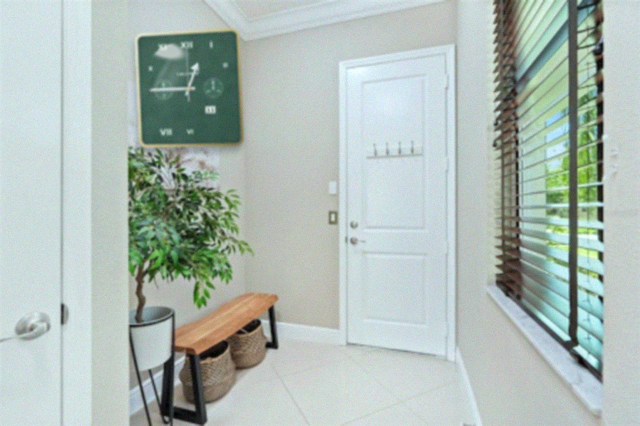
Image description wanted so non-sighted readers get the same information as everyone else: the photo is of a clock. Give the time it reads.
12:45
